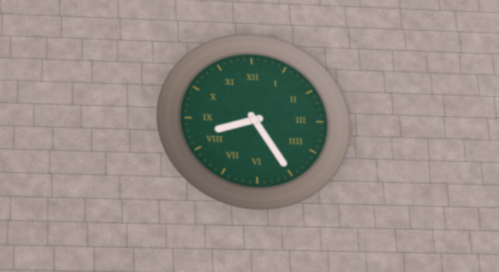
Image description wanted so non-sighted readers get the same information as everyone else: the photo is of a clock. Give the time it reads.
8:25
